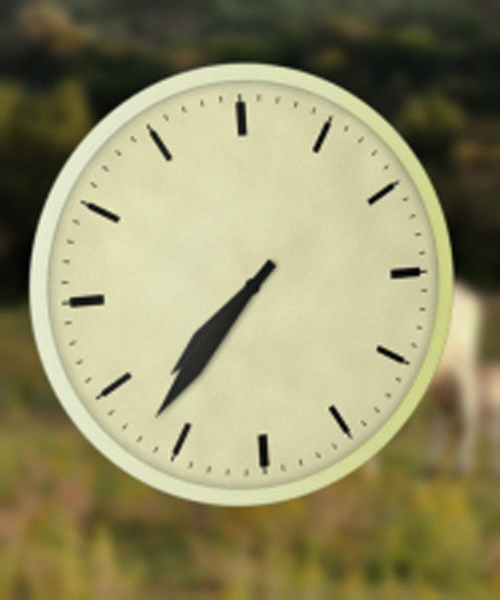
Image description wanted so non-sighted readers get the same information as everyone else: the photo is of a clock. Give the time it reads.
7:37
